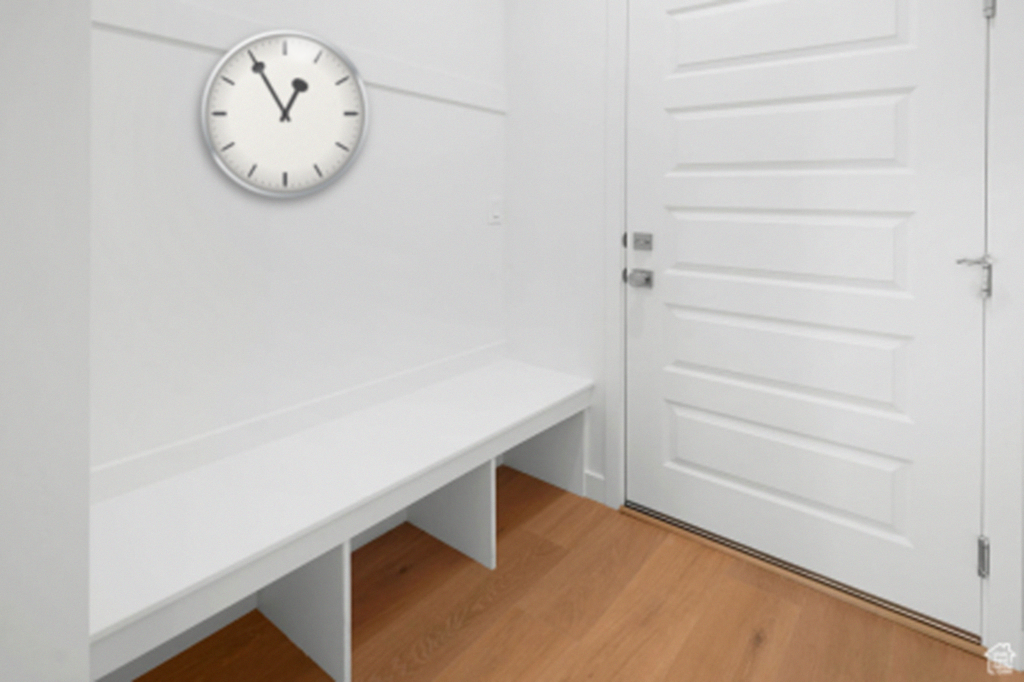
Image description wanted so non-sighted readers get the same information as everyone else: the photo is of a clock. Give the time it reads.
12:55
